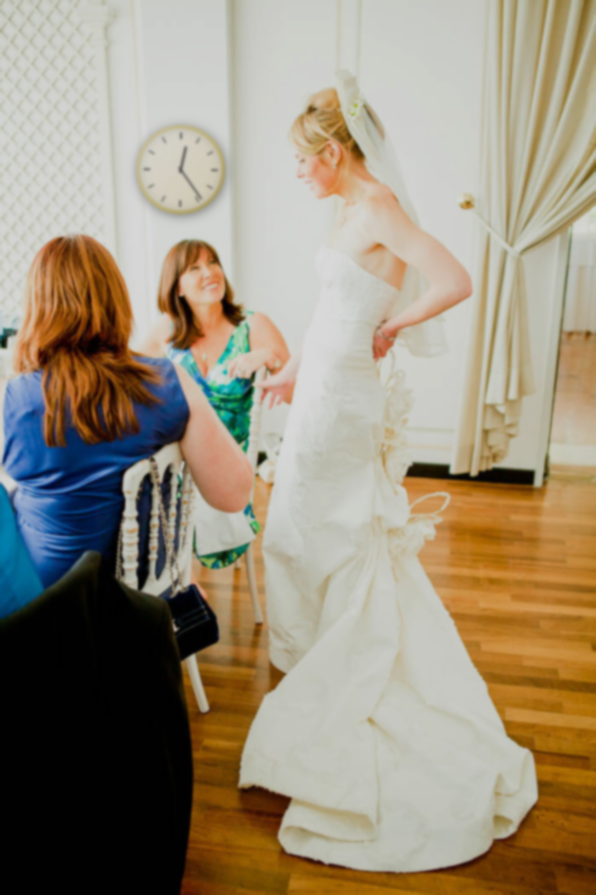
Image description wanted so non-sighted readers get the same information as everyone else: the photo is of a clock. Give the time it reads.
12:24
